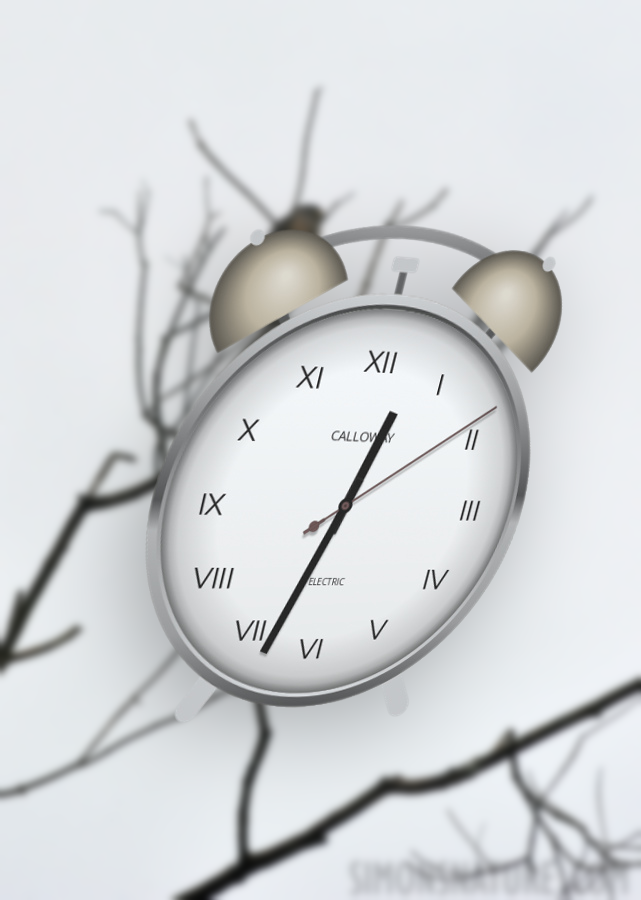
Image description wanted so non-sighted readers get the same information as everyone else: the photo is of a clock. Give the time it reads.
12:33:09
